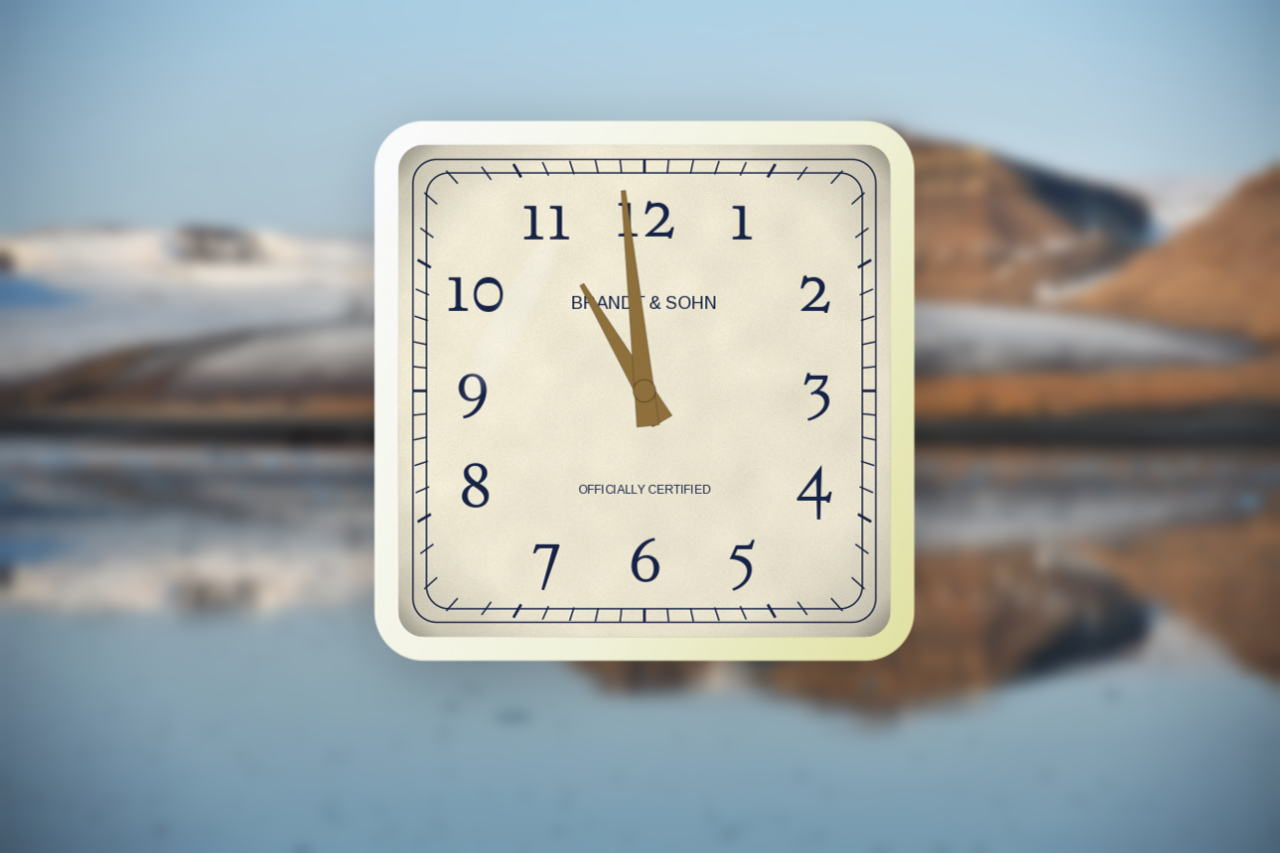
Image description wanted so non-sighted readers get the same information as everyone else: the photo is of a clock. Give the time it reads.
10:59
